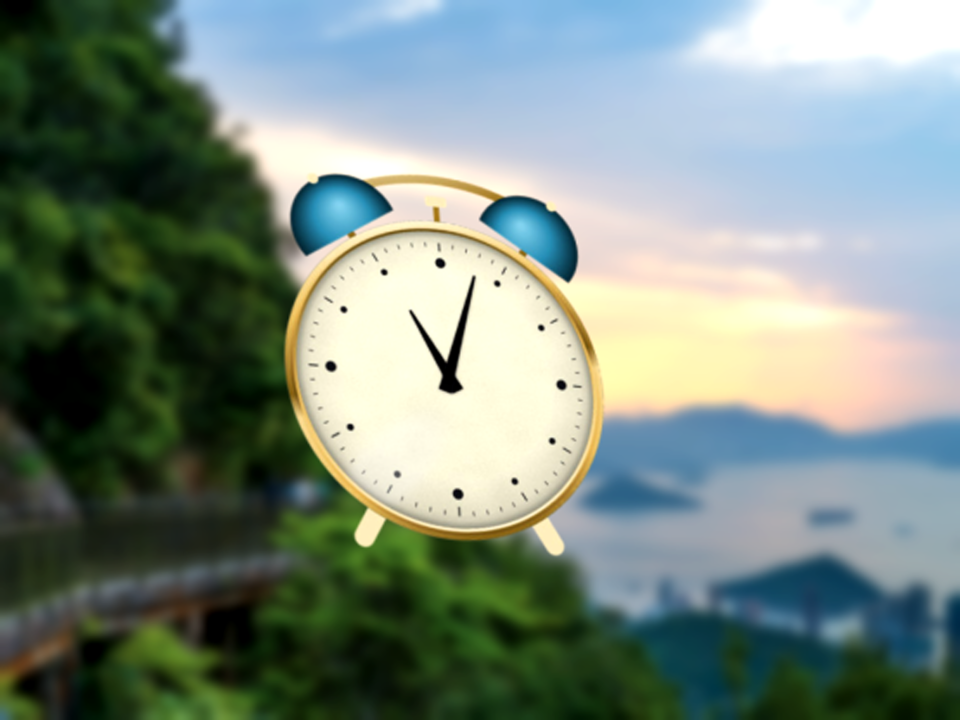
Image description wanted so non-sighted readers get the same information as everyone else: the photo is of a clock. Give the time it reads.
11:03
